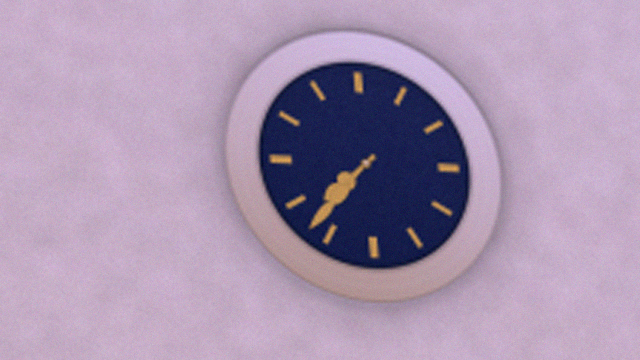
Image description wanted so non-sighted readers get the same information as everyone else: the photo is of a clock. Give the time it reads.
7:37
